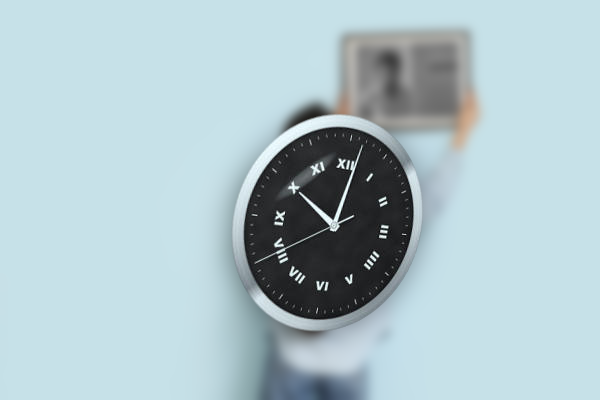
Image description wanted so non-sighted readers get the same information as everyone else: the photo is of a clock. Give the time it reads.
10:01:40
